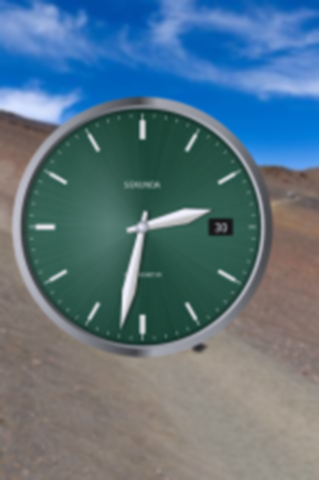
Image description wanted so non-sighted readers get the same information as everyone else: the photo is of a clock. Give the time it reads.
2:32
